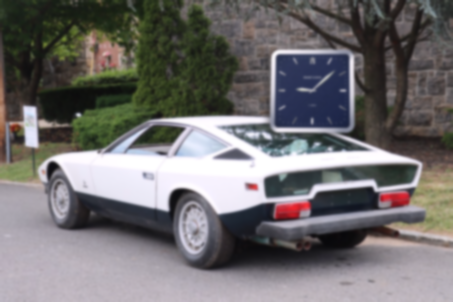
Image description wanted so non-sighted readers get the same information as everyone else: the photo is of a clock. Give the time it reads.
9:08
